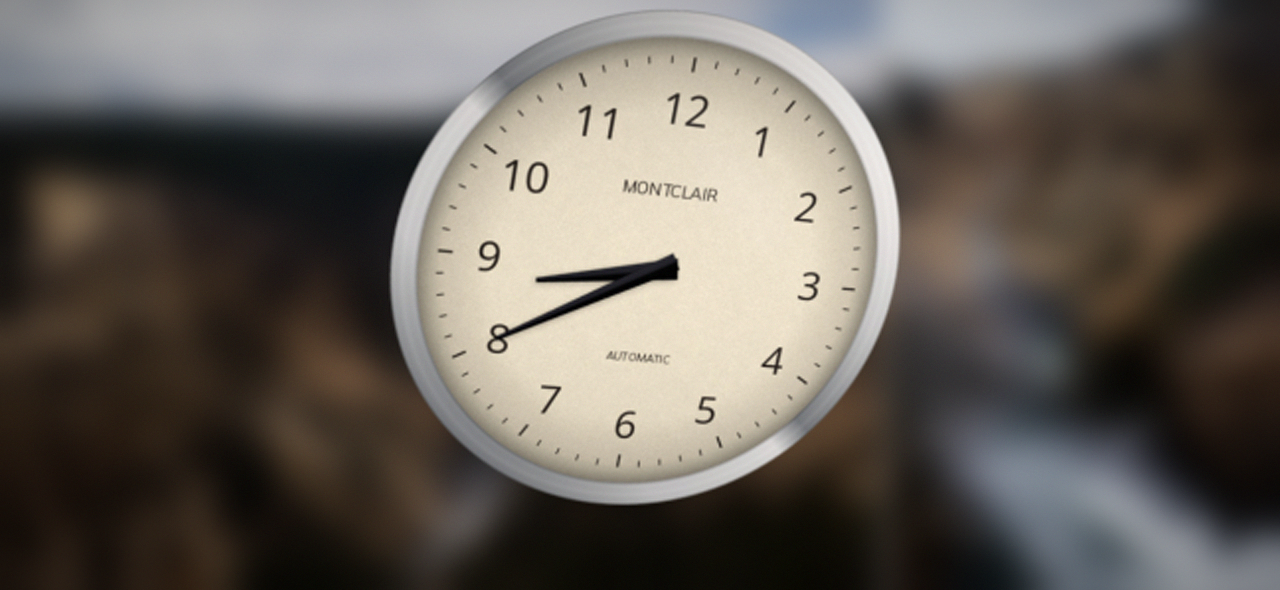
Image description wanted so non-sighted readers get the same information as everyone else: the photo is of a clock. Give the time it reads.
8:40
